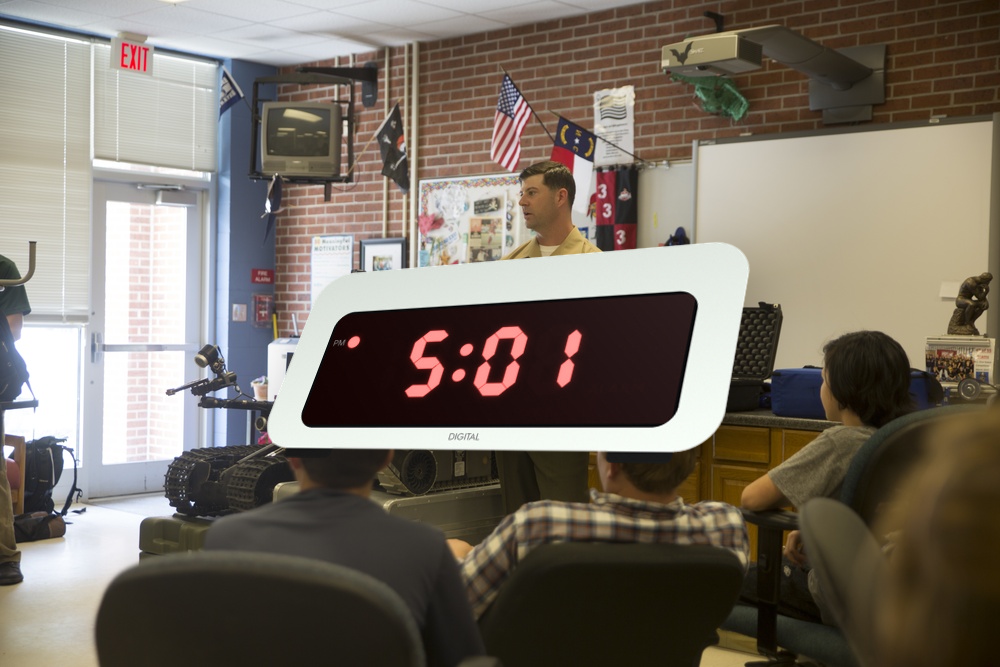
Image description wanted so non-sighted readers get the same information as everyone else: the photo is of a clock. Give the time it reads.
5:01
